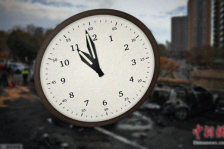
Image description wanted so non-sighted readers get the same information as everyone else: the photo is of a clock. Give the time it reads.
10:59
